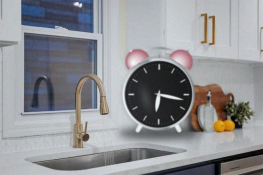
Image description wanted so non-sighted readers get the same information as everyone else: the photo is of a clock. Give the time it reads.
6:17
